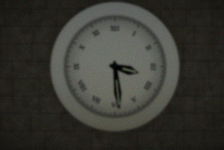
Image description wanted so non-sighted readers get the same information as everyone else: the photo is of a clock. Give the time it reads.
3:29
